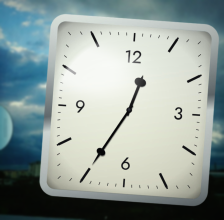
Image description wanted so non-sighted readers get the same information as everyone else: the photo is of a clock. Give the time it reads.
12:35
